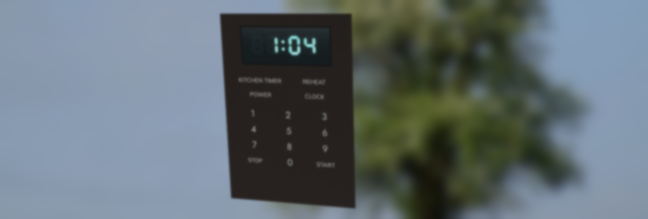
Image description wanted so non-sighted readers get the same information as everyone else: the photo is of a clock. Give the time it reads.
1:04
